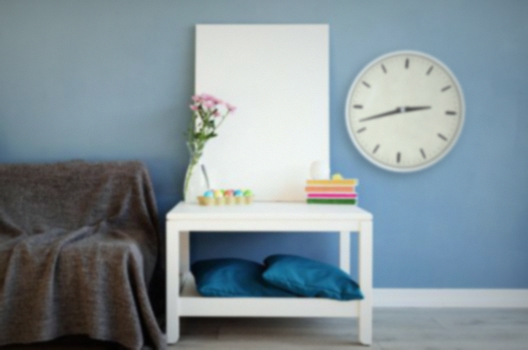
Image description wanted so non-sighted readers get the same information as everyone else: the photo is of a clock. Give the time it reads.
2:42
